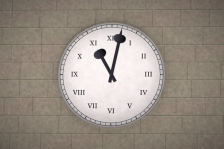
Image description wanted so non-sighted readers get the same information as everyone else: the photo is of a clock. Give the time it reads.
11:02
